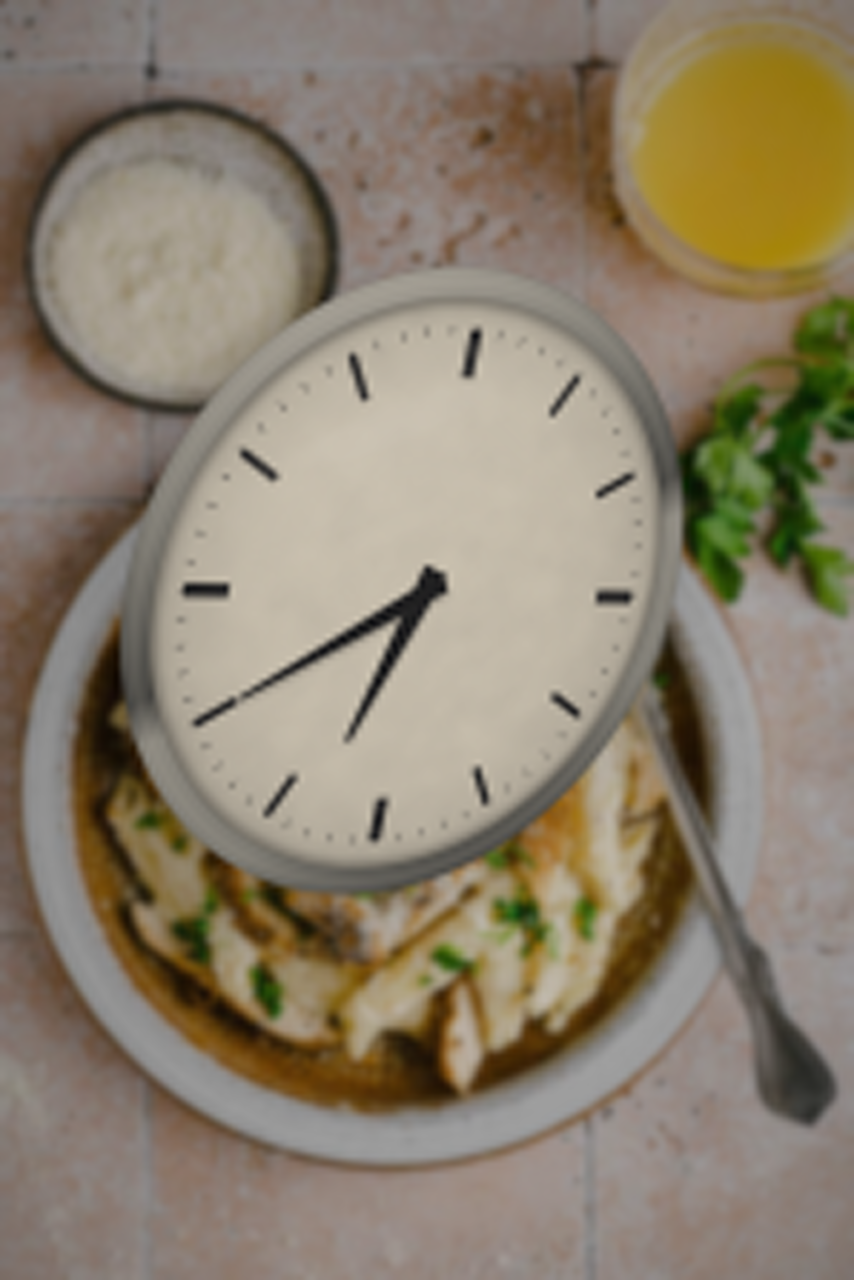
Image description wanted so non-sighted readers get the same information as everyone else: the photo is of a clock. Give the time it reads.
6:40
